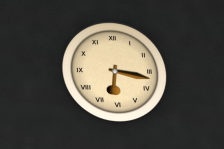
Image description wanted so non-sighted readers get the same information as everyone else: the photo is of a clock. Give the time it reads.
6:17
